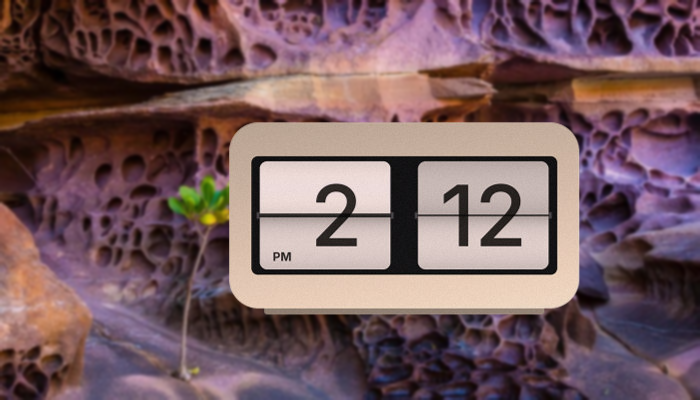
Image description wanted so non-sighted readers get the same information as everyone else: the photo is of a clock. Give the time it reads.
2:12
